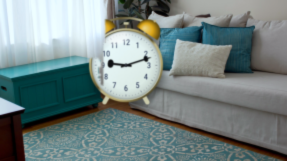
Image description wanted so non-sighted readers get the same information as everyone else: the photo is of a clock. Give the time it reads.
9:12
